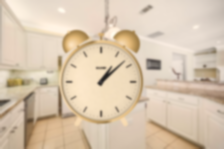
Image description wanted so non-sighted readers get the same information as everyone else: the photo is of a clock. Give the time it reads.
1:08
